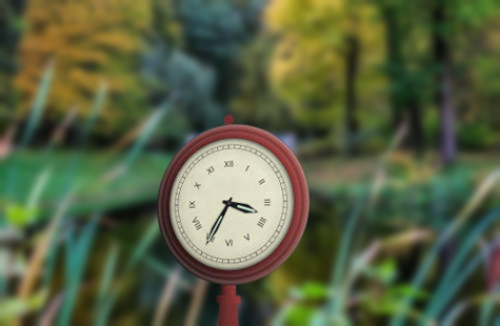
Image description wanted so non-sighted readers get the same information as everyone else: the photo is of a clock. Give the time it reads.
3:35
